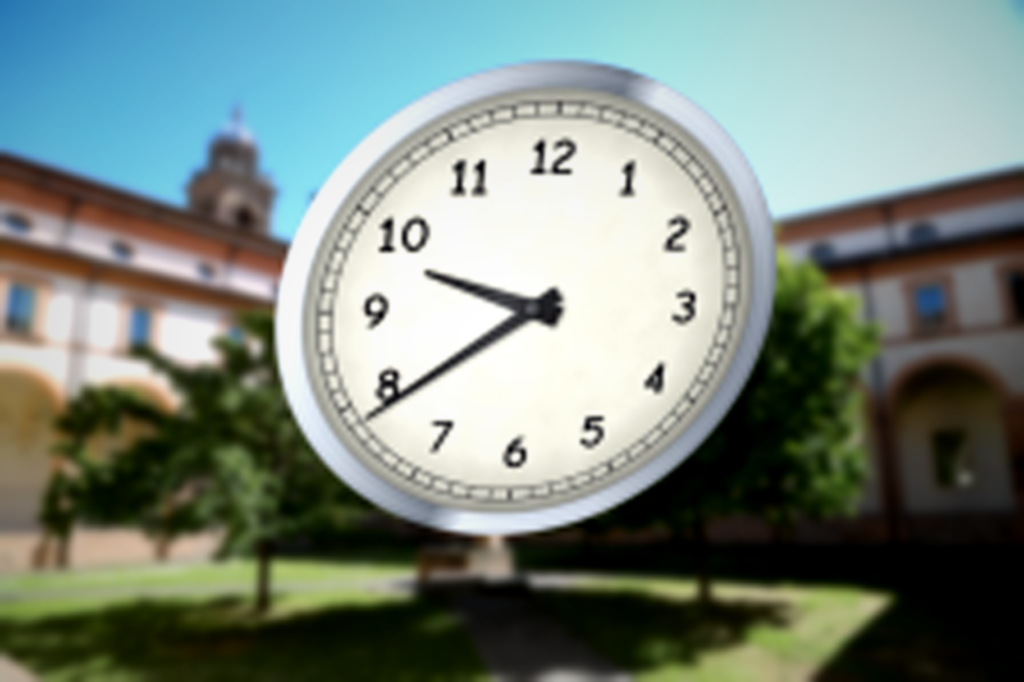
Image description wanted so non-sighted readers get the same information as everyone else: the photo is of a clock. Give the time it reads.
9:39
